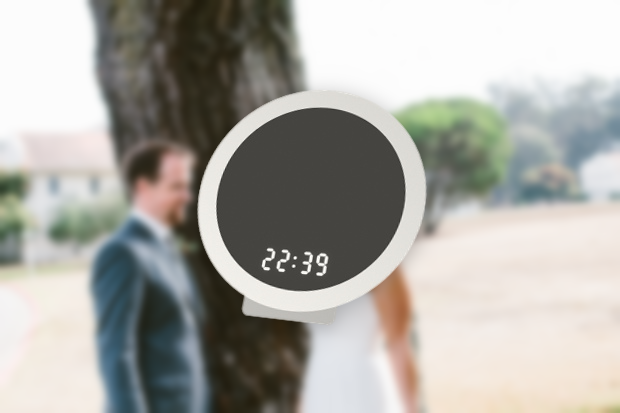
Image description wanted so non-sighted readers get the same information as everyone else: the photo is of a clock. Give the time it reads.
22:39
